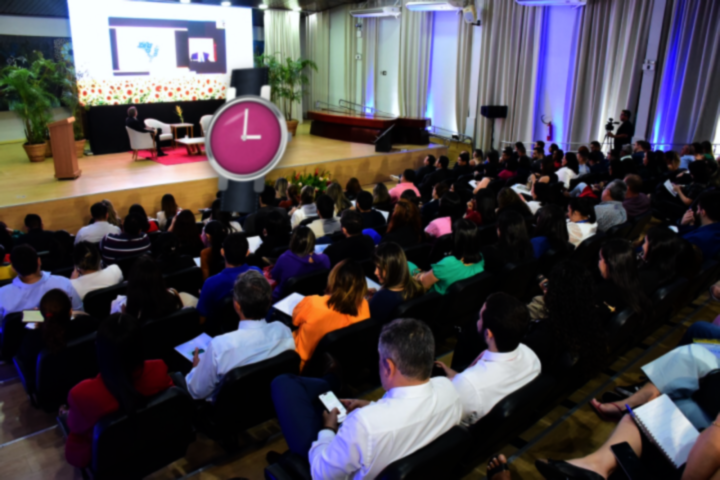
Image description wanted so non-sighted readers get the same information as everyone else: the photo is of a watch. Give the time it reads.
3:00
